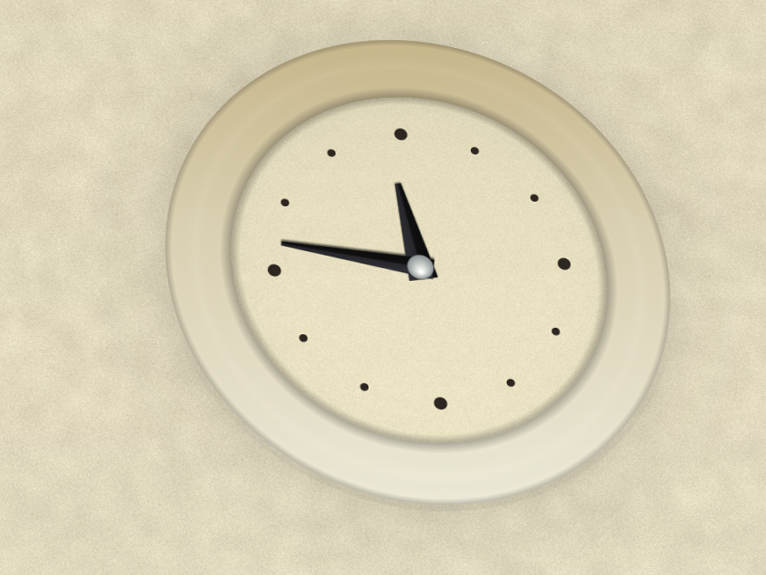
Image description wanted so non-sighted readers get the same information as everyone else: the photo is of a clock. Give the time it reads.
11:47
